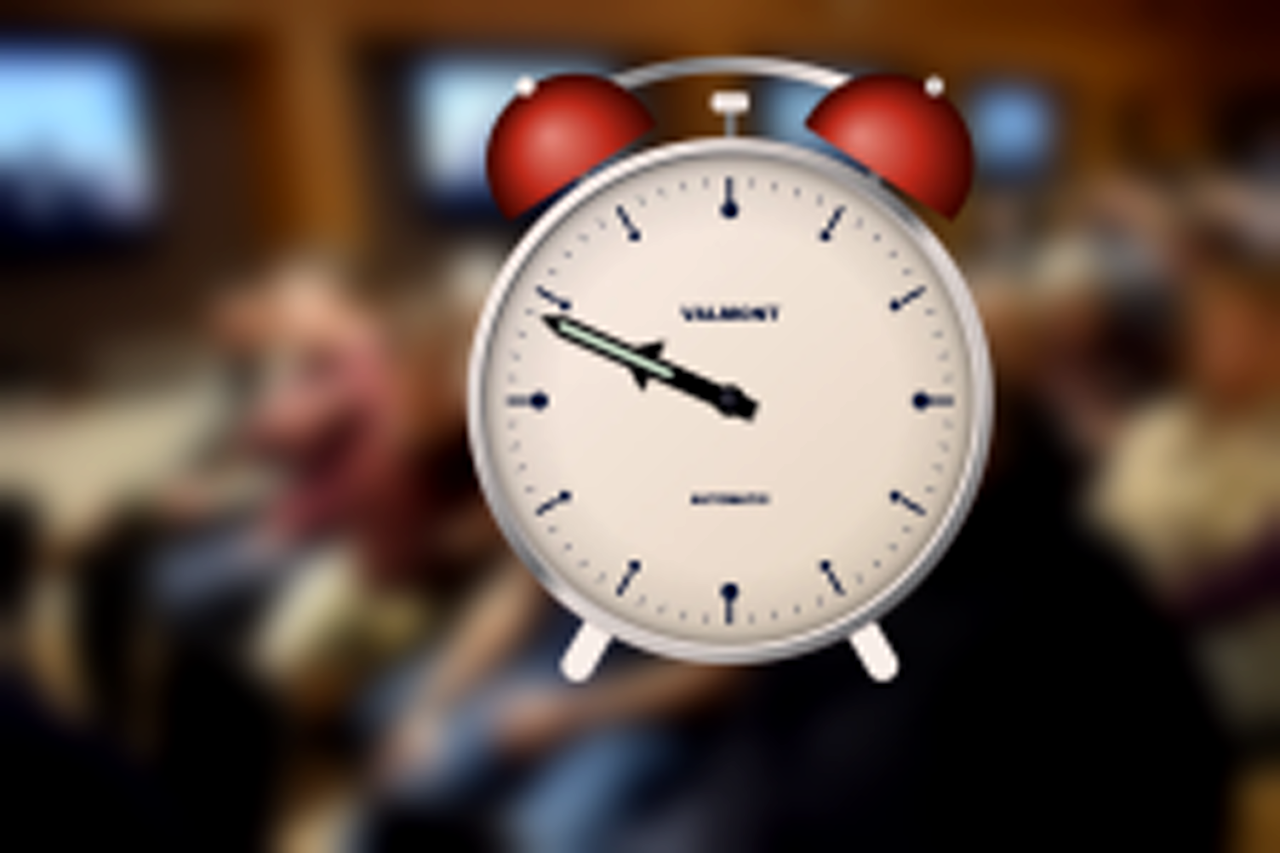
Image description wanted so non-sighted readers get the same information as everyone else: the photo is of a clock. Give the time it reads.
9:49
